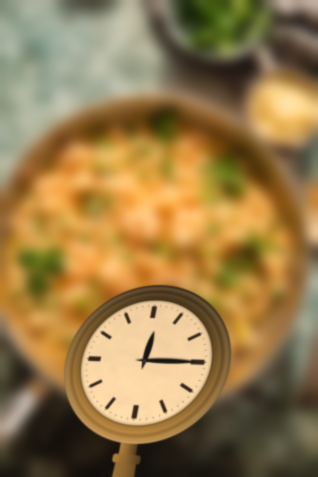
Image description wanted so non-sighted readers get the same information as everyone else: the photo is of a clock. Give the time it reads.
12:15
